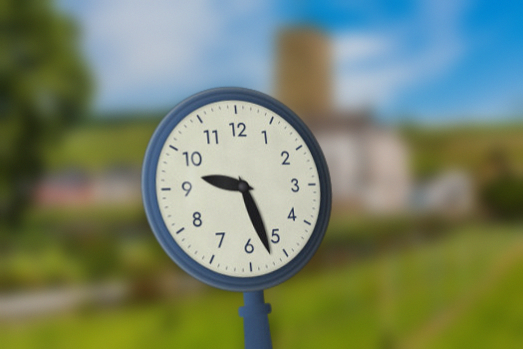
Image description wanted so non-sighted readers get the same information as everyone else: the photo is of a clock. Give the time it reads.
9:27
